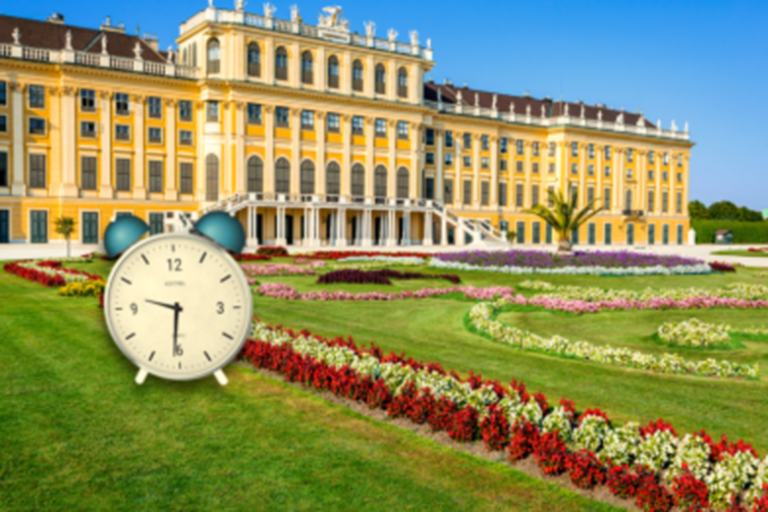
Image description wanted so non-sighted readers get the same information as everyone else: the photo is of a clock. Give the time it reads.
9:31
